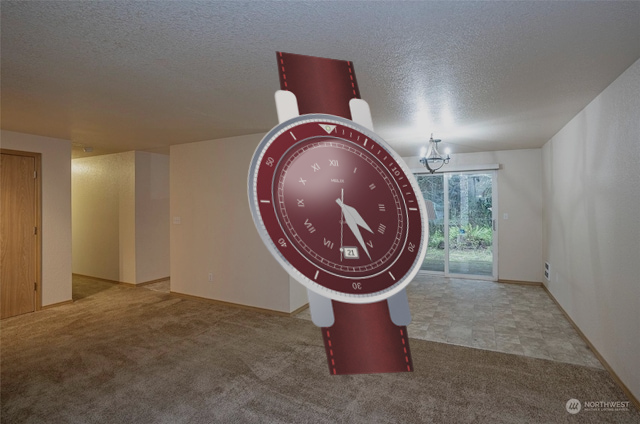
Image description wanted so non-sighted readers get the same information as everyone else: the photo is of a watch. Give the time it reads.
4:26:32
